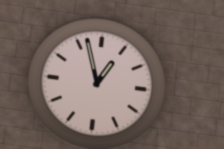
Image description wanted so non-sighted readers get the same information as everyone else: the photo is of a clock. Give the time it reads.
12:57
